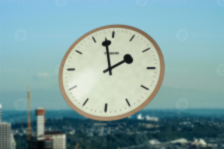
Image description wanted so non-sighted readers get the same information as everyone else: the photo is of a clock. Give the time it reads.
1:58
